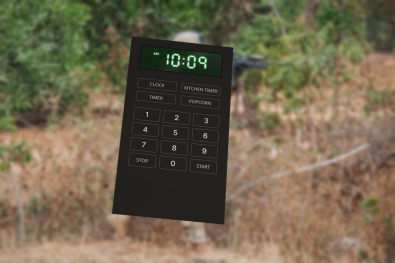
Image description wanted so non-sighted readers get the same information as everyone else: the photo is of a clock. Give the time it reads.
10:09
